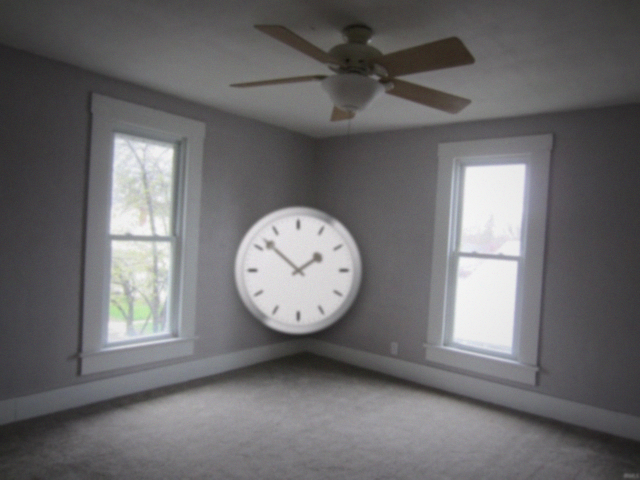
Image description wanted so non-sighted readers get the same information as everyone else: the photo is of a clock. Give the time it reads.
1:52
